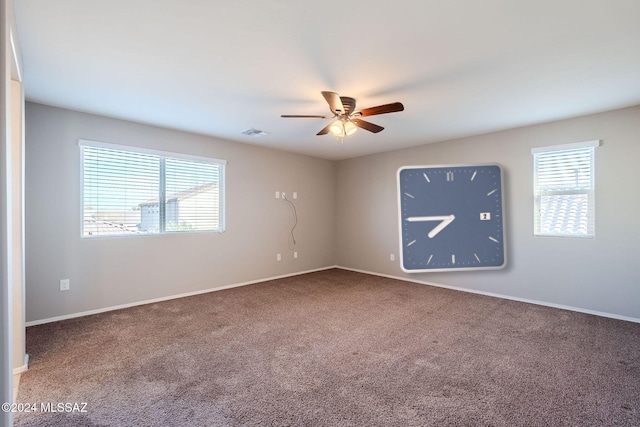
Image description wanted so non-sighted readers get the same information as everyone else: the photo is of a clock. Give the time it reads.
7:45
